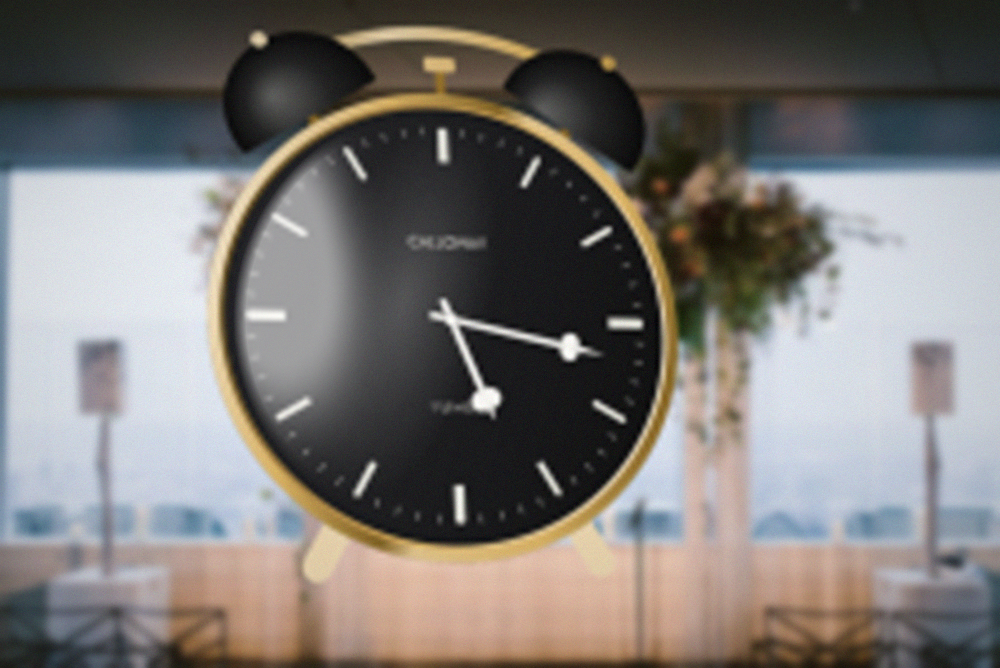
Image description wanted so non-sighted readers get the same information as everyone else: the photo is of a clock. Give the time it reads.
5:17
